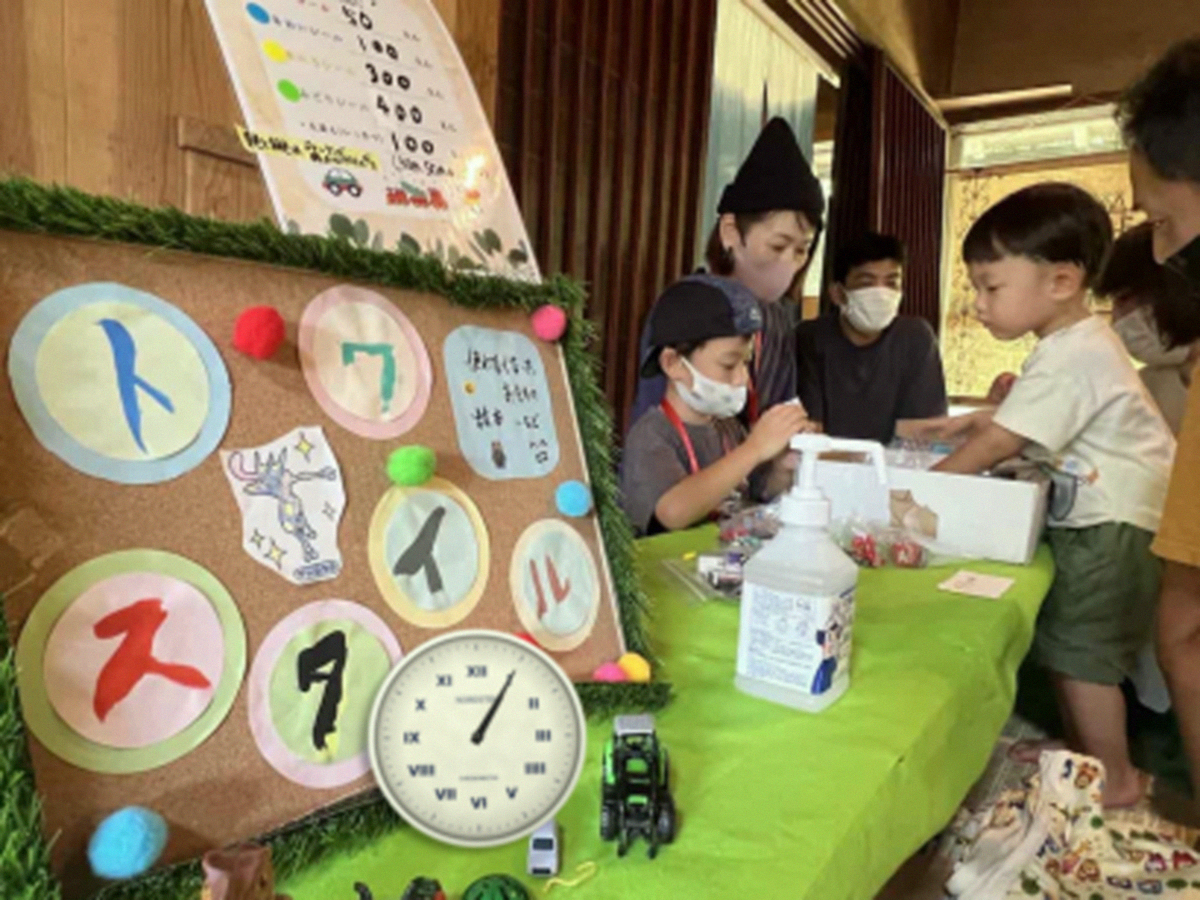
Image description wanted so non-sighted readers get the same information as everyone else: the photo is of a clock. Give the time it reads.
1:05
